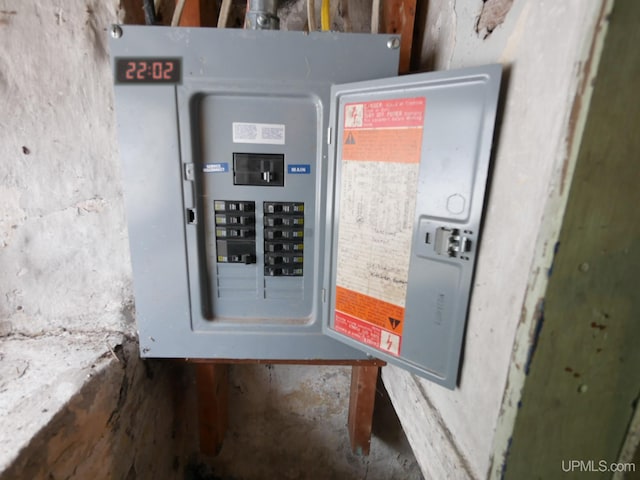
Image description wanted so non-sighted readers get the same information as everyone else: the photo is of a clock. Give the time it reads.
22:02
